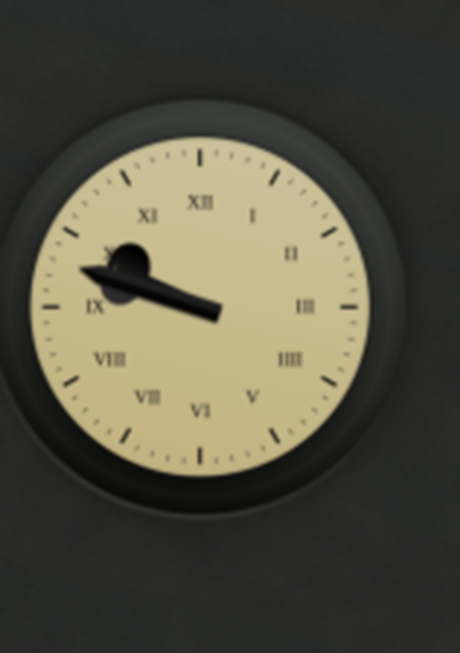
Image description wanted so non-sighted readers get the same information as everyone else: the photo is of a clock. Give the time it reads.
9:48
